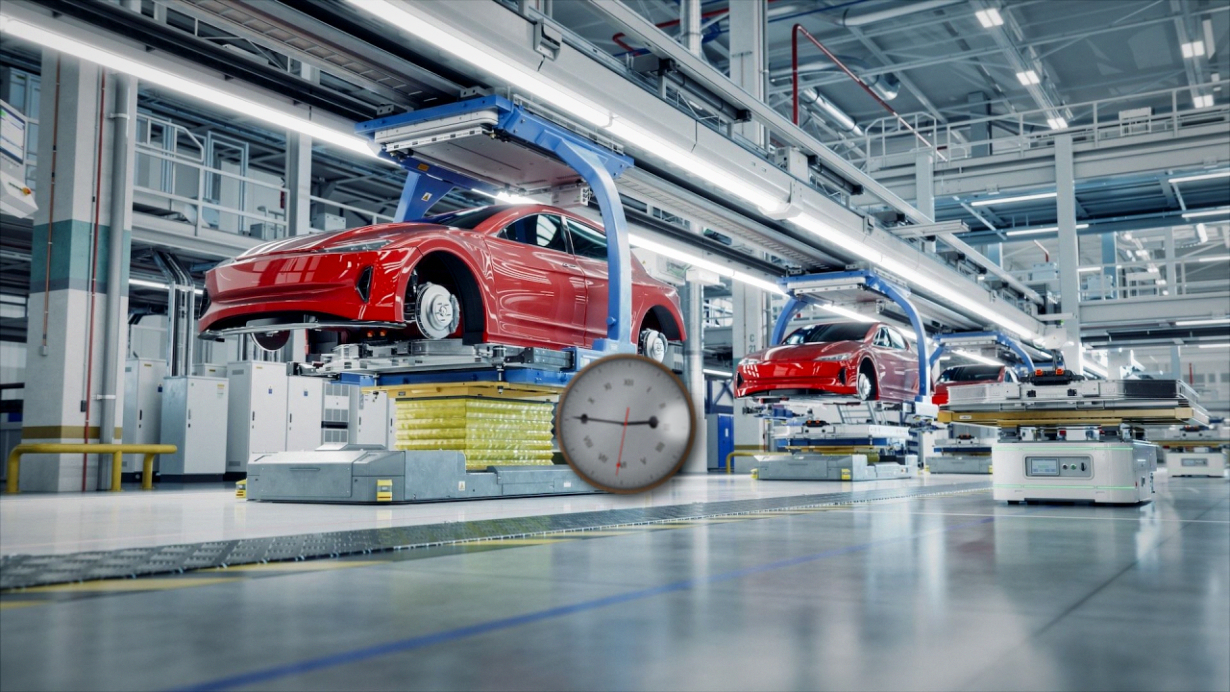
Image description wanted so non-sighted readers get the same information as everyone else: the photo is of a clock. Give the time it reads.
2:45:31
